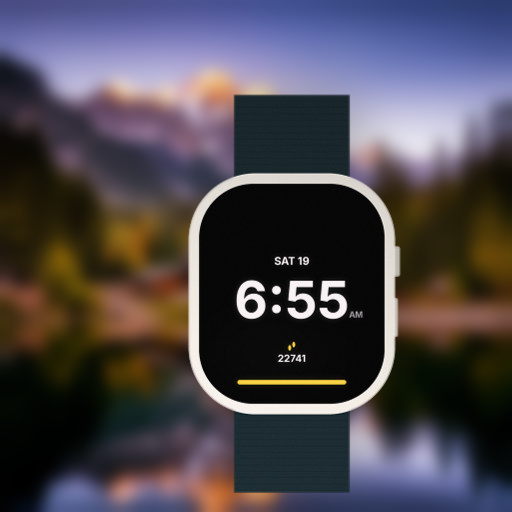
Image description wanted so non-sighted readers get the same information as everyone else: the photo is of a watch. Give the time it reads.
6:55
